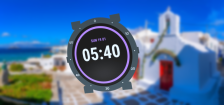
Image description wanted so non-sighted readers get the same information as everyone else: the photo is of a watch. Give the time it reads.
5:40
